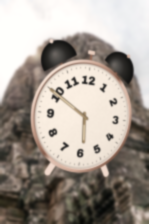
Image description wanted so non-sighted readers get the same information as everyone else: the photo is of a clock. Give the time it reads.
5:50
